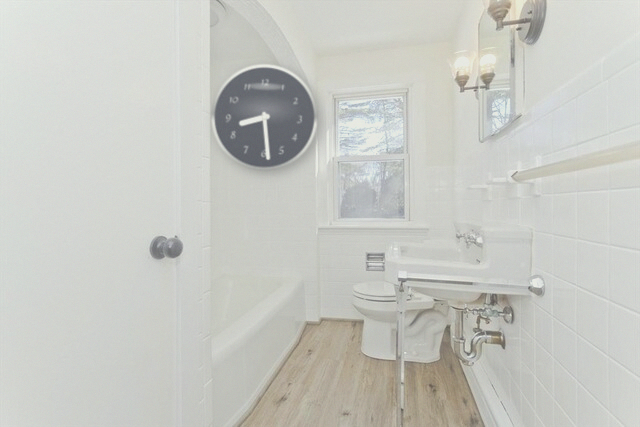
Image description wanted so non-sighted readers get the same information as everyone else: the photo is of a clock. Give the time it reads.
8:29
